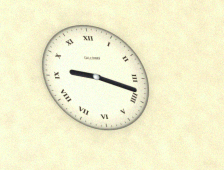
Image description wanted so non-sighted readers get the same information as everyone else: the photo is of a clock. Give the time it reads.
9:18
